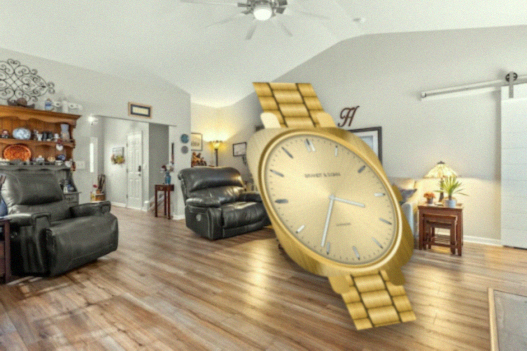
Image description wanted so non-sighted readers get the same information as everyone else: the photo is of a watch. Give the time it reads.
3:36
